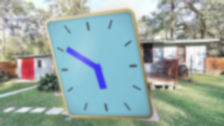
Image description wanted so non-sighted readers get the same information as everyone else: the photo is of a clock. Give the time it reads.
5:51
